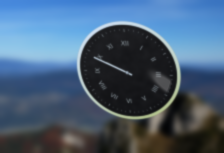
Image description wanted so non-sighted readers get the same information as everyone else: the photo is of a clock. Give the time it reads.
9:49
